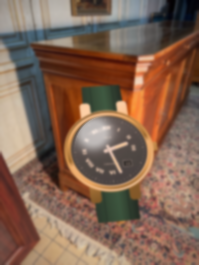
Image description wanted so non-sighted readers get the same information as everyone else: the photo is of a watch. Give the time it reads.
2:27
